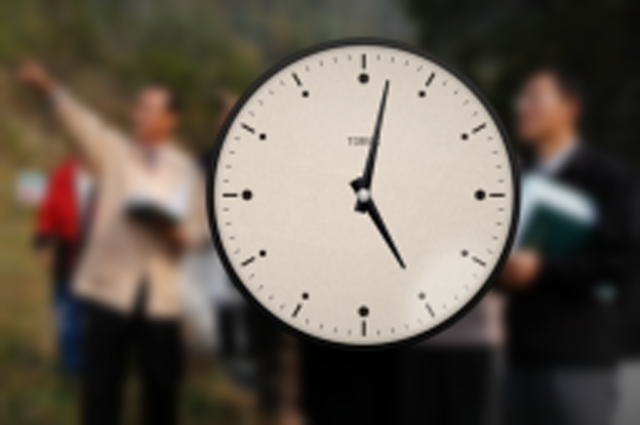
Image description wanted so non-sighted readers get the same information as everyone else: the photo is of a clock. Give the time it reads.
5:02
